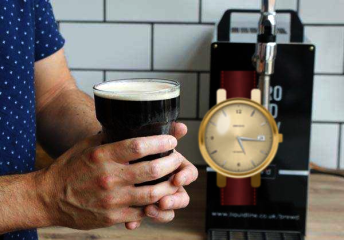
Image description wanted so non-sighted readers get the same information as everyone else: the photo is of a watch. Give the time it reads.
5:16
